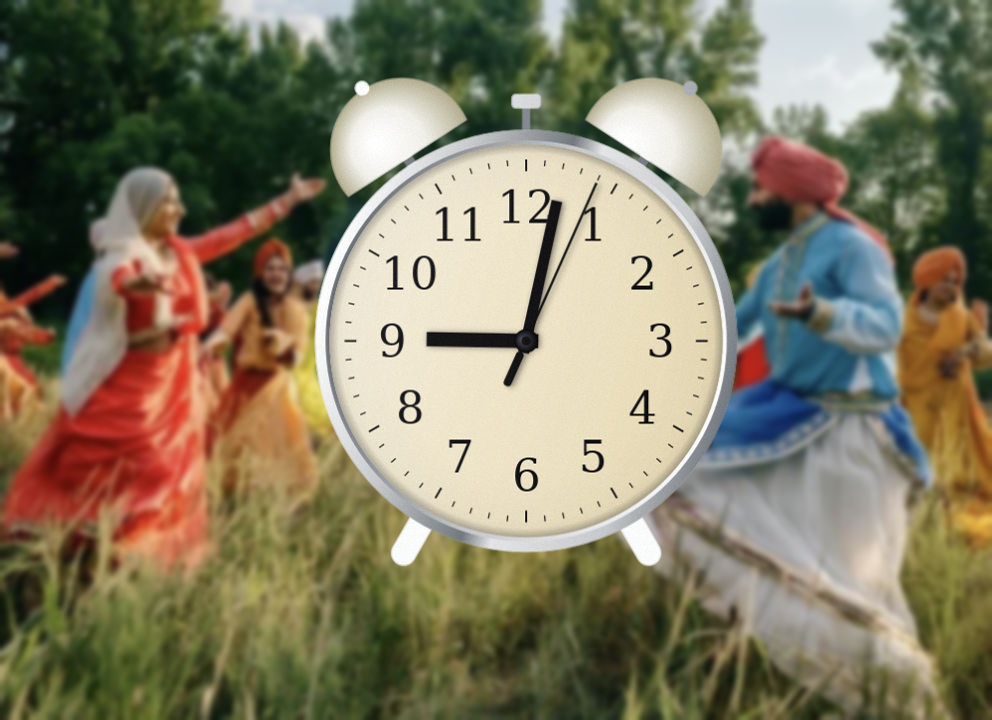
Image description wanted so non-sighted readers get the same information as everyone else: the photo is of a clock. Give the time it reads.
9:02:04
